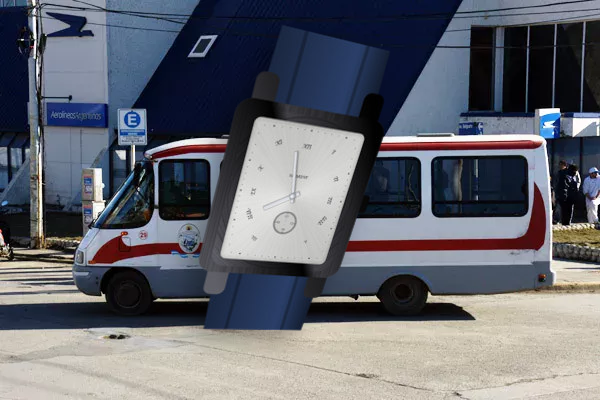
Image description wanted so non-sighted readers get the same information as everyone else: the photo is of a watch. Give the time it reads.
7:58
